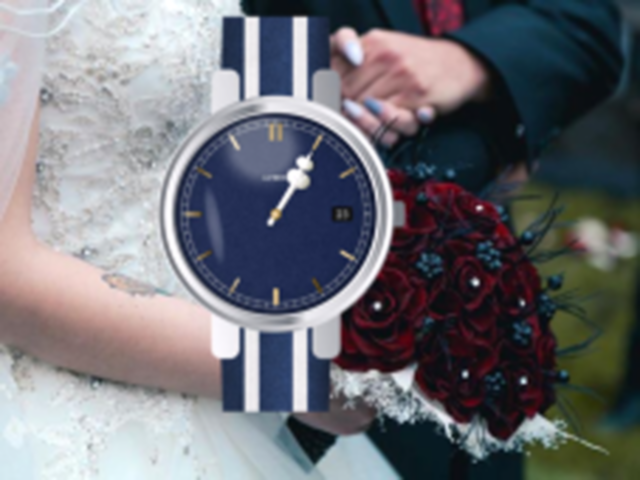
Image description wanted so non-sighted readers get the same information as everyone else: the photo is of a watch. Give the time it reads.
1:05
